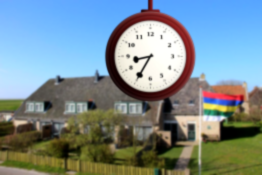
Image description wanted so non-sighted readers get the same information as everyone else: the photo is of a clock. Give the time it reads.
8:35
